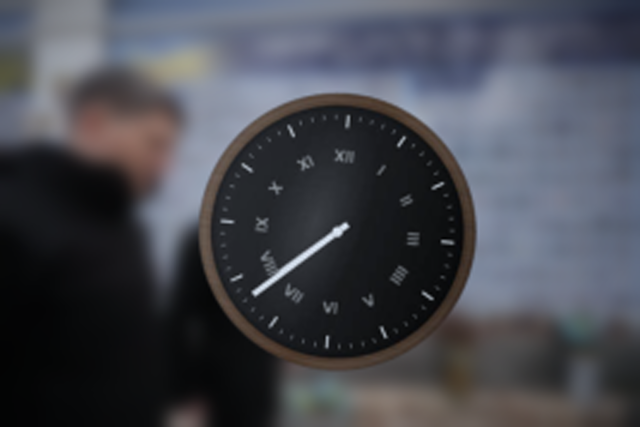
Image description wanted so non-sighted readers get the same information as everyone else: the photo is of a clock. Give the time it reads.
7:38
